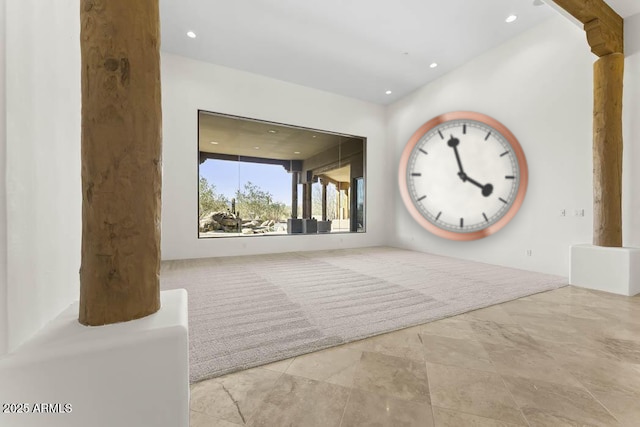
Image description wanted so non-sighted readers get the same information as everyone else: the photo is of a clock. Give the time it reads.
3:57
